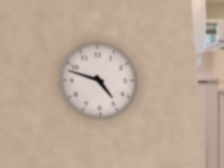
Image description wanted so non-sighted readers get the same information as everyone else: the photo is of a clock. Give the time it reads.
4:48
